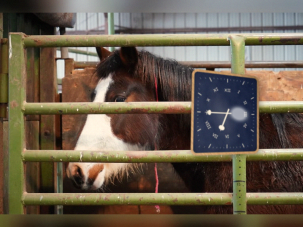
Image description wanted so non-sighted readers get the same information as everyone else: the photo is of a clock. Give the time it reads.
6:45
